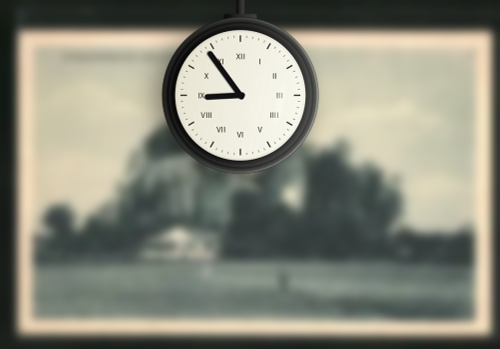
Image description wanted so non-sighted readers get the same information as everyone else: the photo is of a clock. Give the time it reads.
8:54
